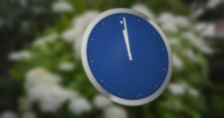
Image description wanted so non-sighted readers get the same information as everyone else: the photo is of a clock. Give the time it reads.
12:01
